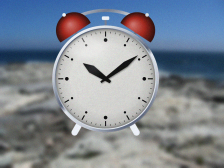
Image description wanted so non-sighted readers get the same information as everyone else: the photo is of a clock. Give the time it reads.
10:09
